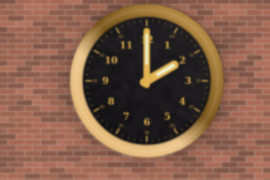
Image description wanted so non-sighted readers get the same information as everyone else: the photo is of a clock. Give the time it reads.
2:00
